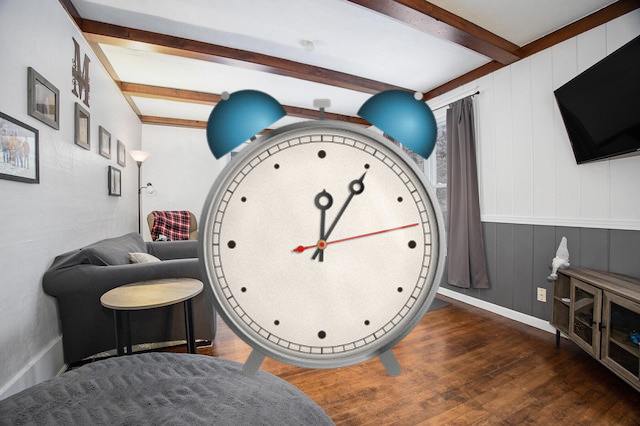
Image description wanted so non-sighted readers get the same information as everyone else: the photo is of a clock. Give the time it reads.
12:05:13
